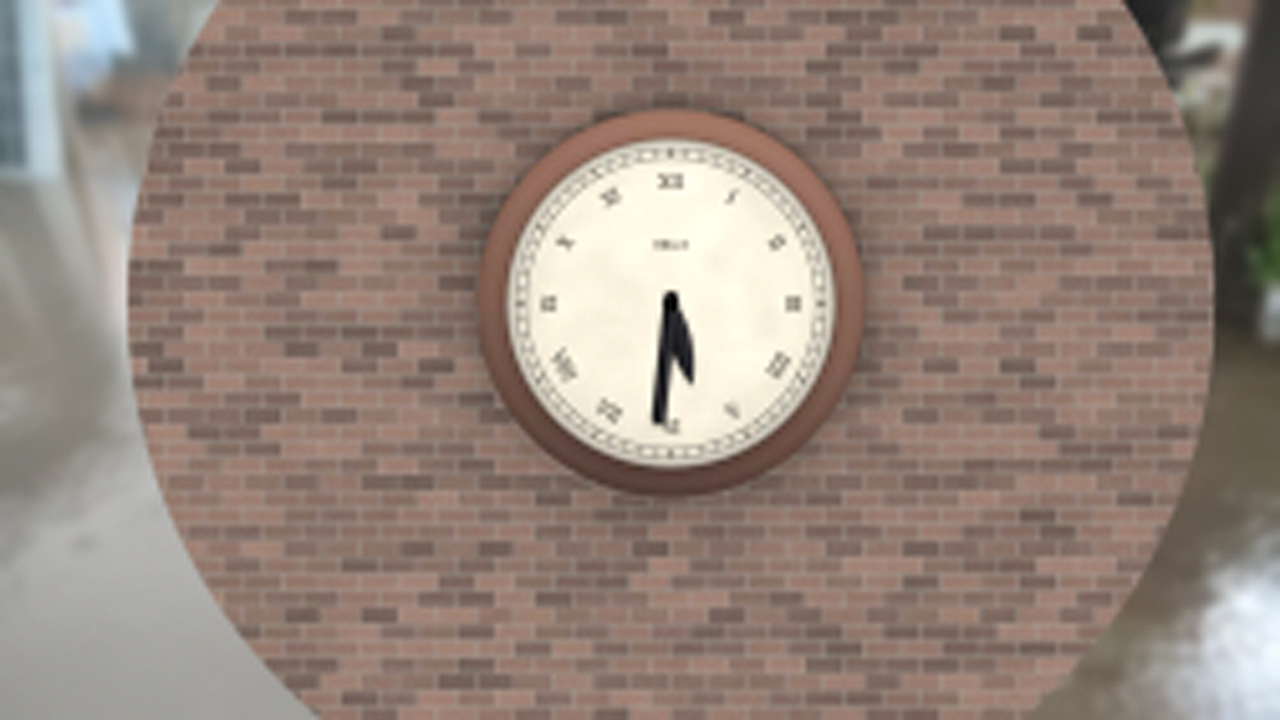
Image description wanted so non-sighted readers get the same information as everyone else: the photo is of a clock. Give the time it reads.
5:31
